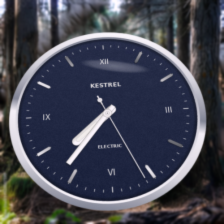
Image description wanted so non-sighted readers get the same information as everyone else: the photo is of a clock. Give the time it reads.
7:36:26
